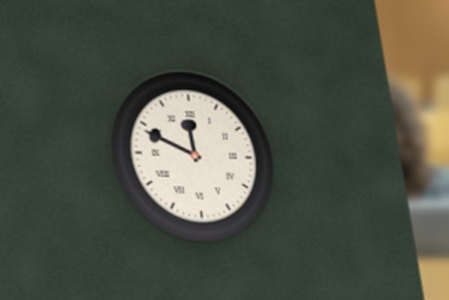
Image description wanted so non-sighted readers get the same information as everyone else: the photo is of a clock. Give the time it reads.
11:49
